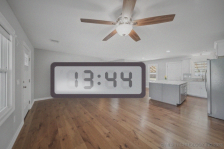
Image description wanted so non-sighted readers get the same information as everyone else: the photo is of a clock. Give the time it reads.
13:44
